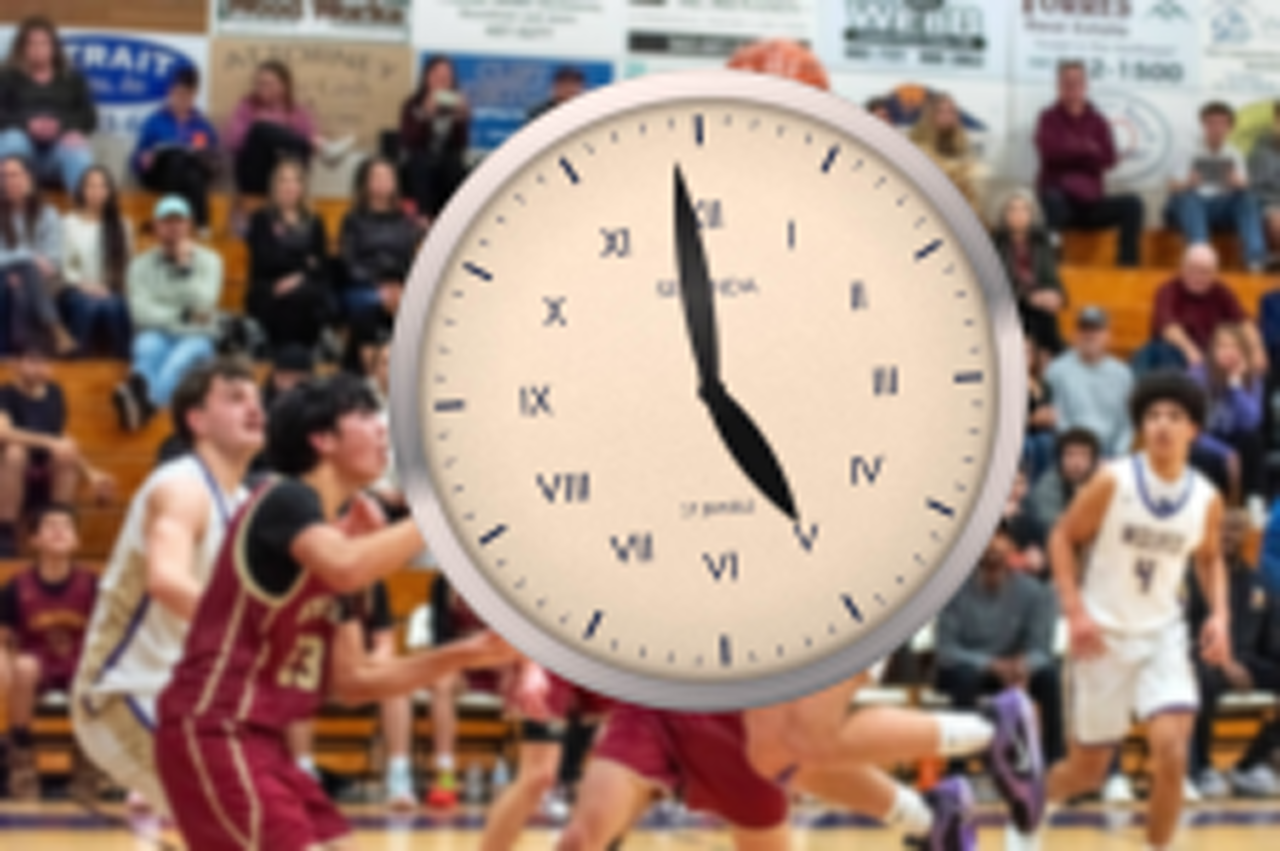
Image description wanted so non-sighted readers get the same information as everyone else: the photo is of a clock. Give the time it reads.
4:59
